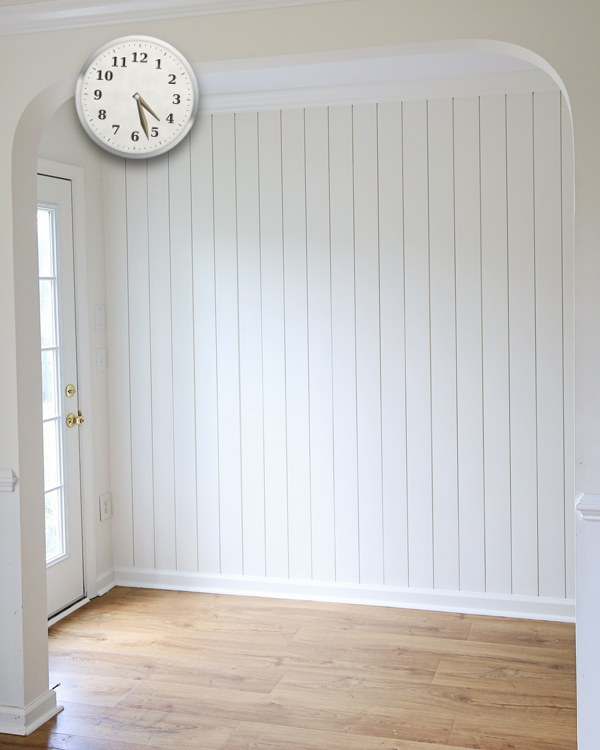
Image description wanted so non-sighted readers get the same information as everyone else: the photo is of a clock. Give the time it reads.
4:27
